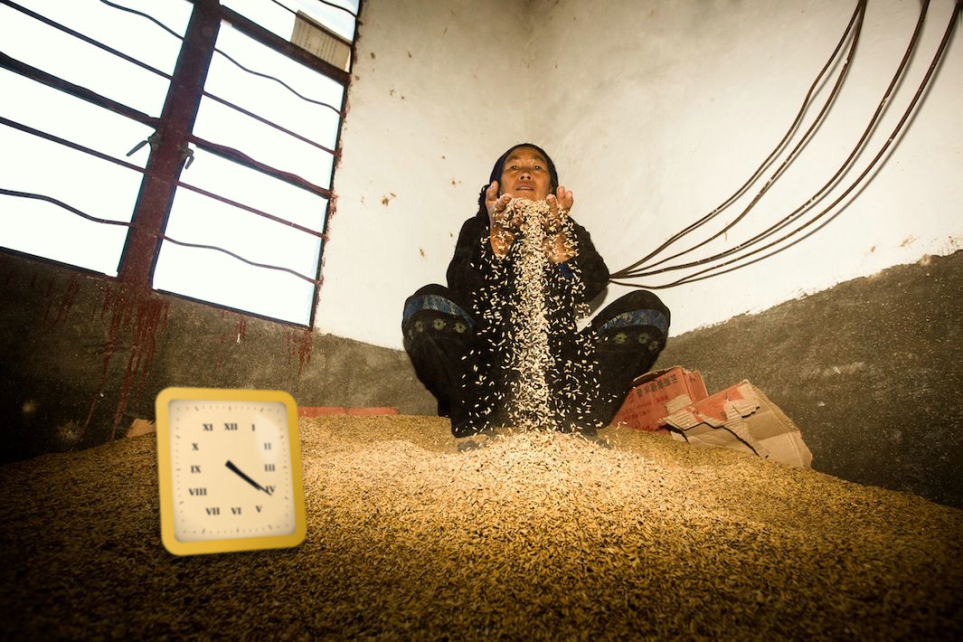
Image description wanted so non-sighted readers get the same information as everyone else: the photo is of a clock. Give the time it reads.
4:21
